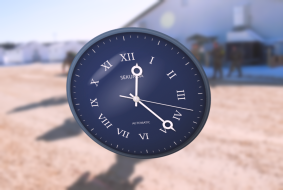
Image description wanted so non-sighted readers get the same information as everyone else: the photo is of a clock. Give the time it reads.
12:23:18
